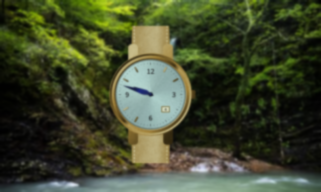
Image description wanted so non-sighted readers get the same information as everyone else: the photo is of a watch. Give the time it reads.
9:48
